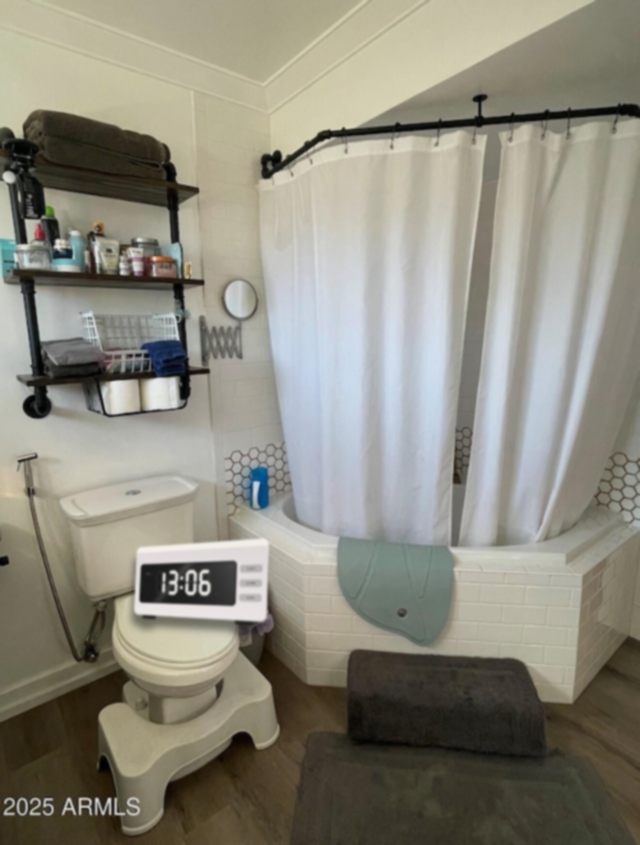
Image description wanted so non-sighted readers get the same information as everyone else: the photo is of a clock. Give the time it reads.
13:06
